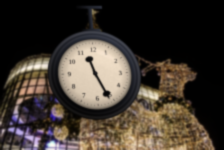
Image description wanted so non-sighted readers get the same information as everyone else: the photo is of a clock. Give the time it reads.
11:26
